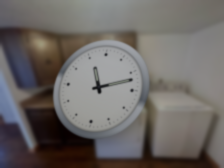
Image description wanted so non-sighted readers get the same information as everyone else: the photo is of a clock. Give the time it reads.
11:12
